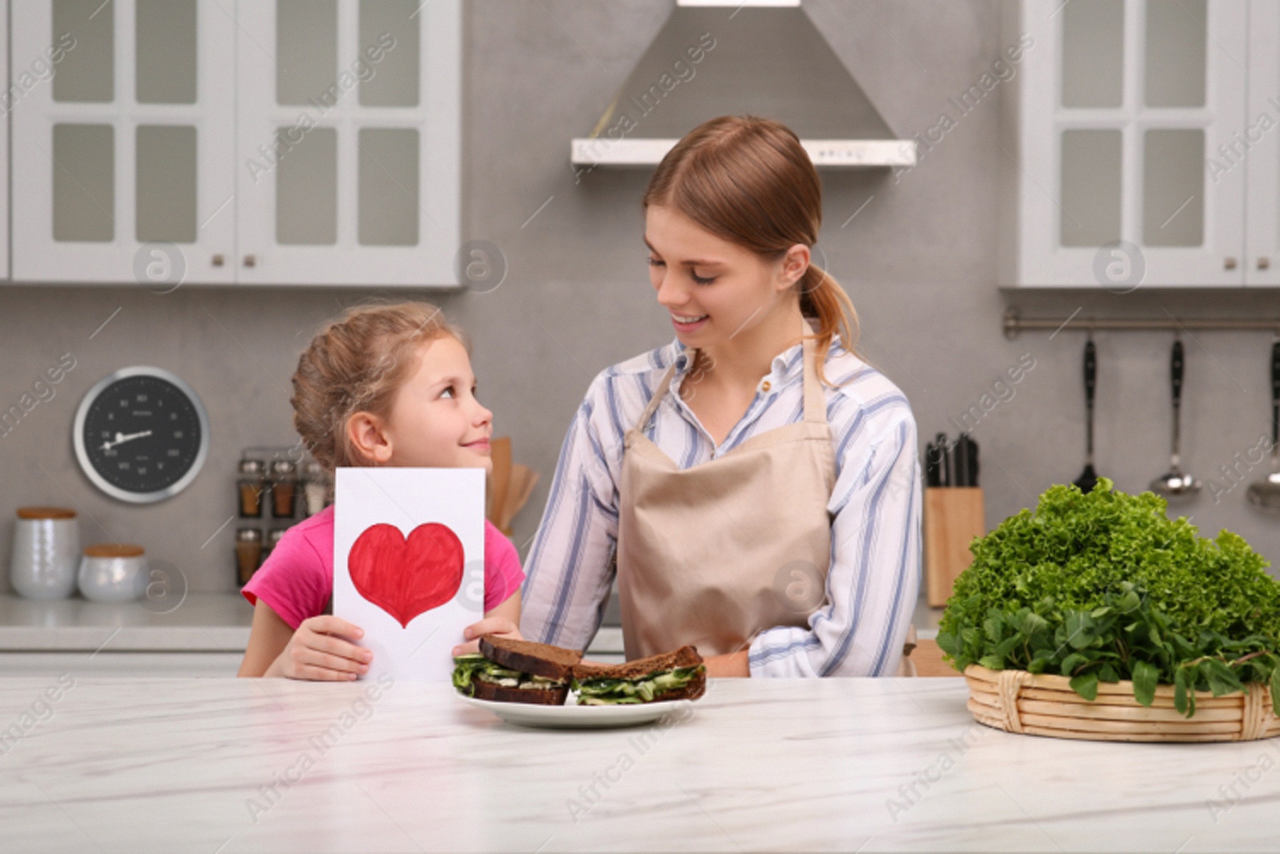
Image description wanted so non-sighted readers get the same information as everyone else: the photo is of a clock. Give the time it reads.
8:42
